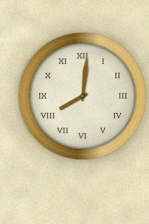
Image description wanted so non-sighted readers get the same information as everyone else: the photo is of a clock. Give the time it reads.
8:01
